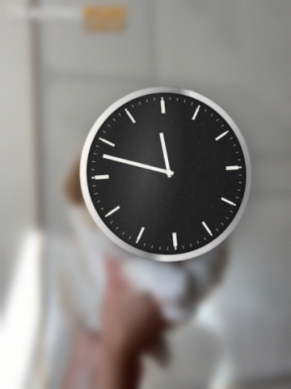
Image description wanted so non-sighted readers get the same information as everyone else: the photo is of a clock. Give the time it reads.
11:48
